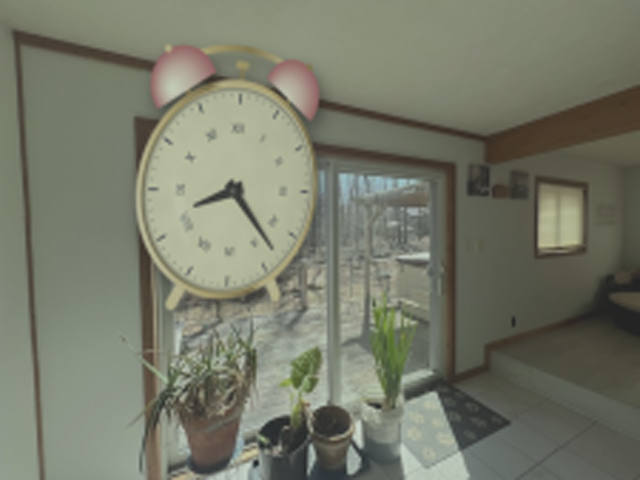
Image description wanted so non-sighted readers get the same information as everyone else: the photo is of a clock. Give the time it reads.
8:23
